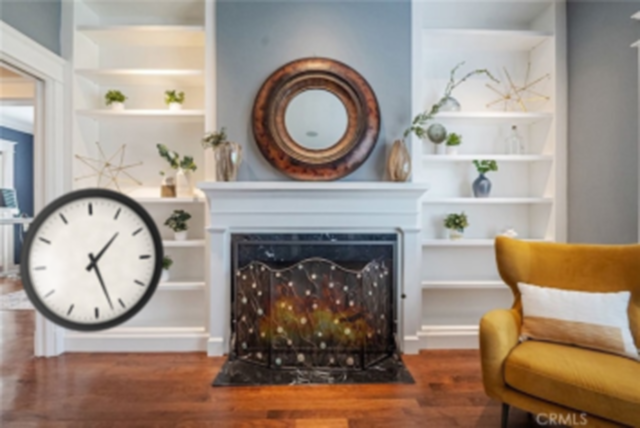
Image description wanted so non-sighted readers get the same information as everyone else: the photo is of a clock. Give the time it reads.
1:27
